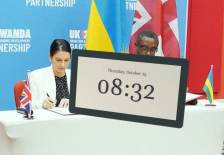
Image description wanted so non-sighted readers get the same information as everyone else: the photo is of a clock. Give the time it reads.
8:32
